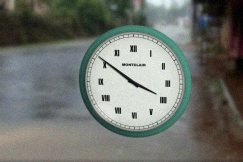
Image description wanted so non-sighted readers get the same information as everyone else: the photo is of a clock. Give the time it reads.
3:51
